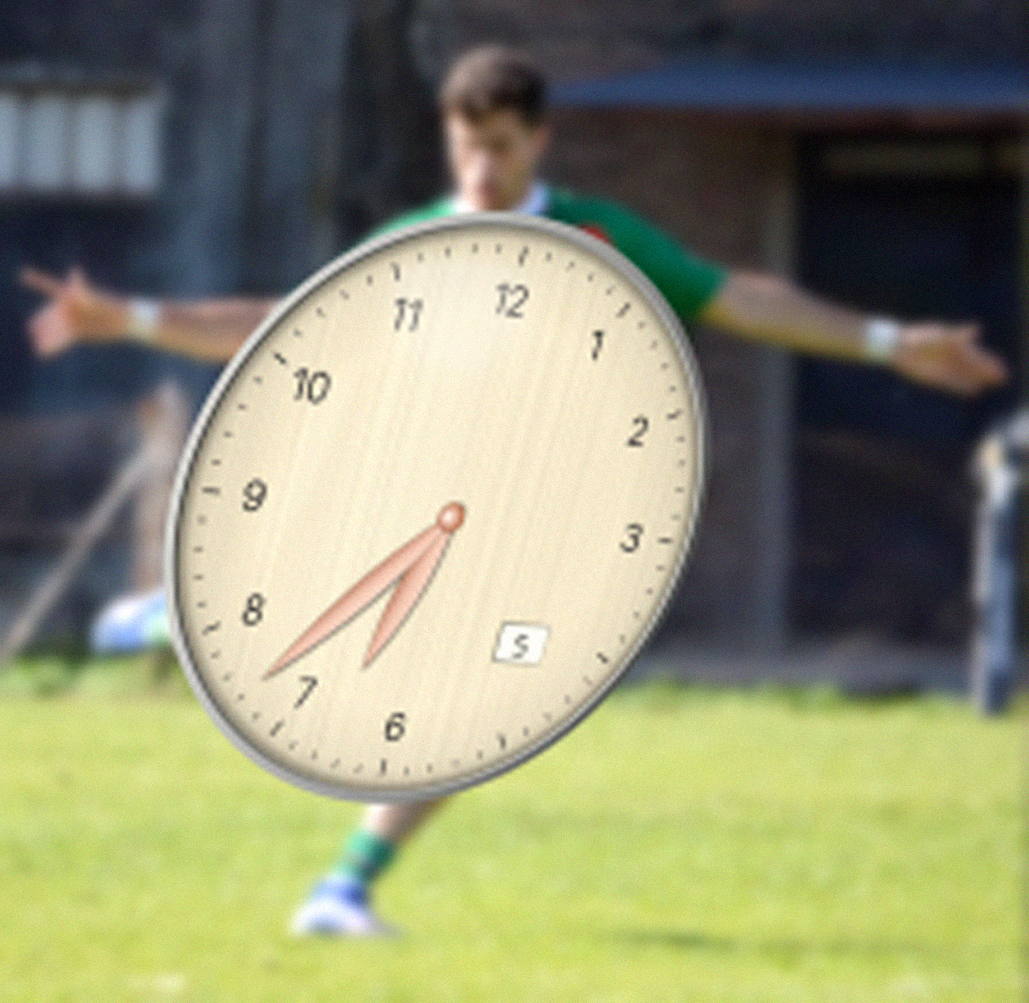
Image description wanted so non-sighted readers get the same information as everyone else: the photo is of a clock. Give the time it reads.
6:37
